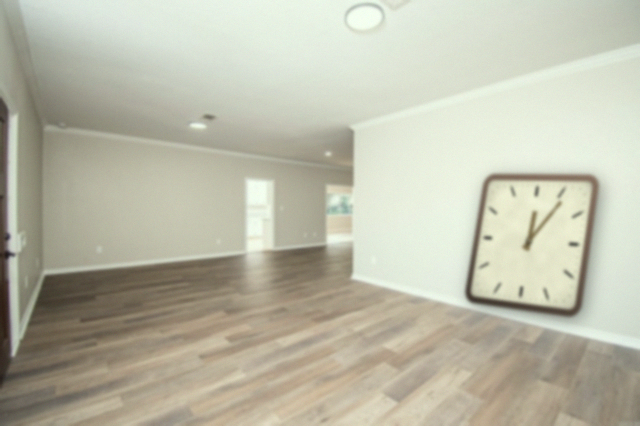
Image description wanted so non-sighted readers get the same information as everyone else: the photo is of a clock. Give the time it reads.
12:06
